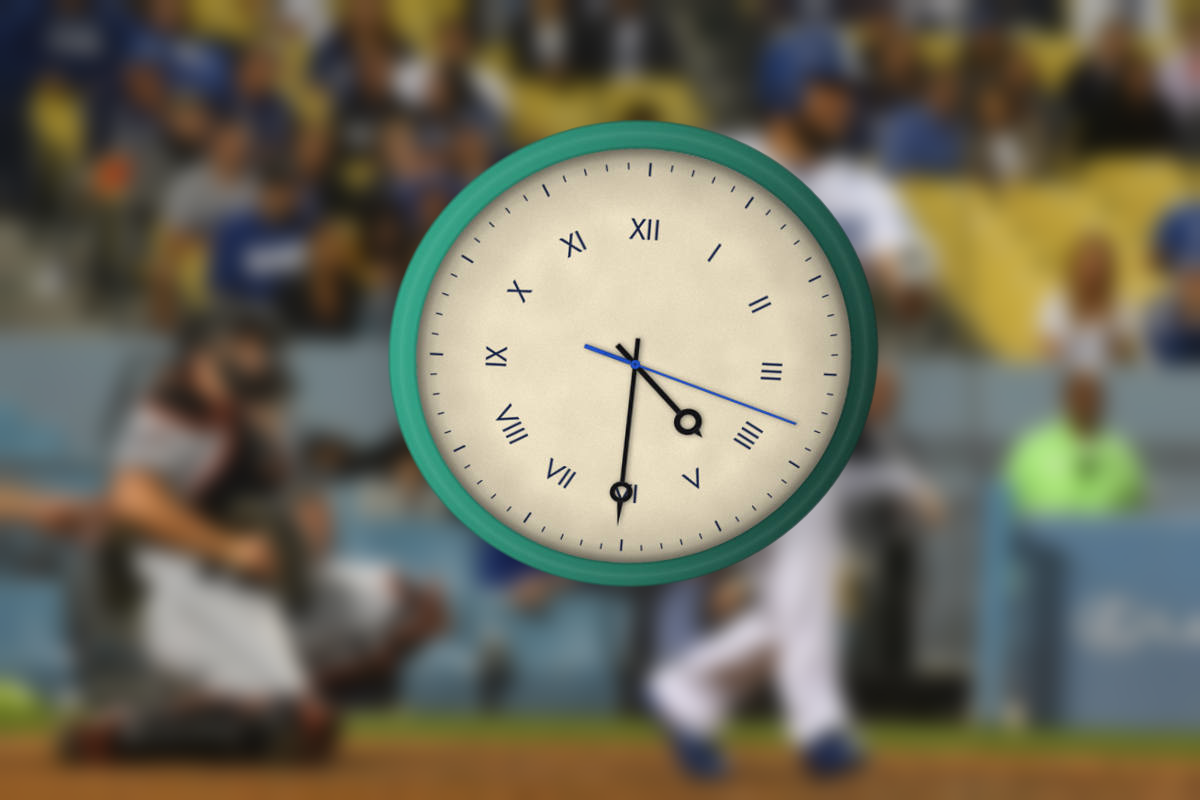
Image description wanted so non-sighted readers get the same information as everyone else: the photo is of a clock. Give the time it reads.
4:30:18
